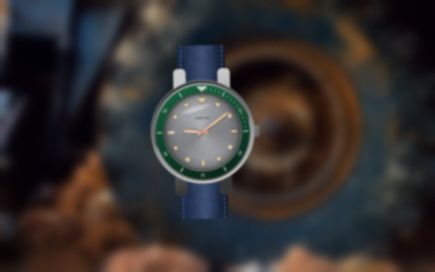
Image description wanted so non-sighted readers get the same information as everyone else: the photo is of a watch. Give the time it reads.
9:09
